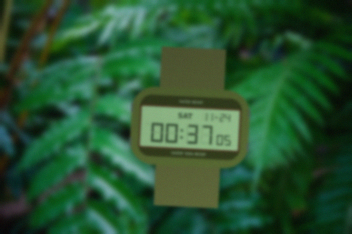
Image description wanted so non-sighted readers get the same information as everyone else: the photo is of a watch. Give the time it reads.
0:37
